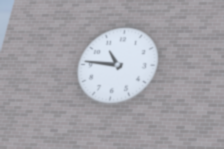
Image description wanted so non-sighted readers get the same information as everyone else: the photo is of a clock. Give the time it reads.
10:46
